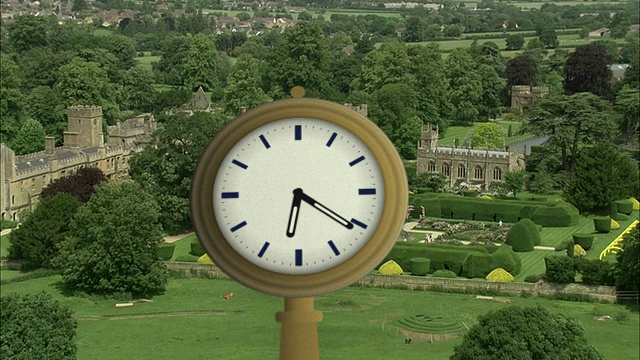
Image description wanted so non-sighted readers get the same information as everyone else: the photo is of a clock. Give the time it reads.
6:21
